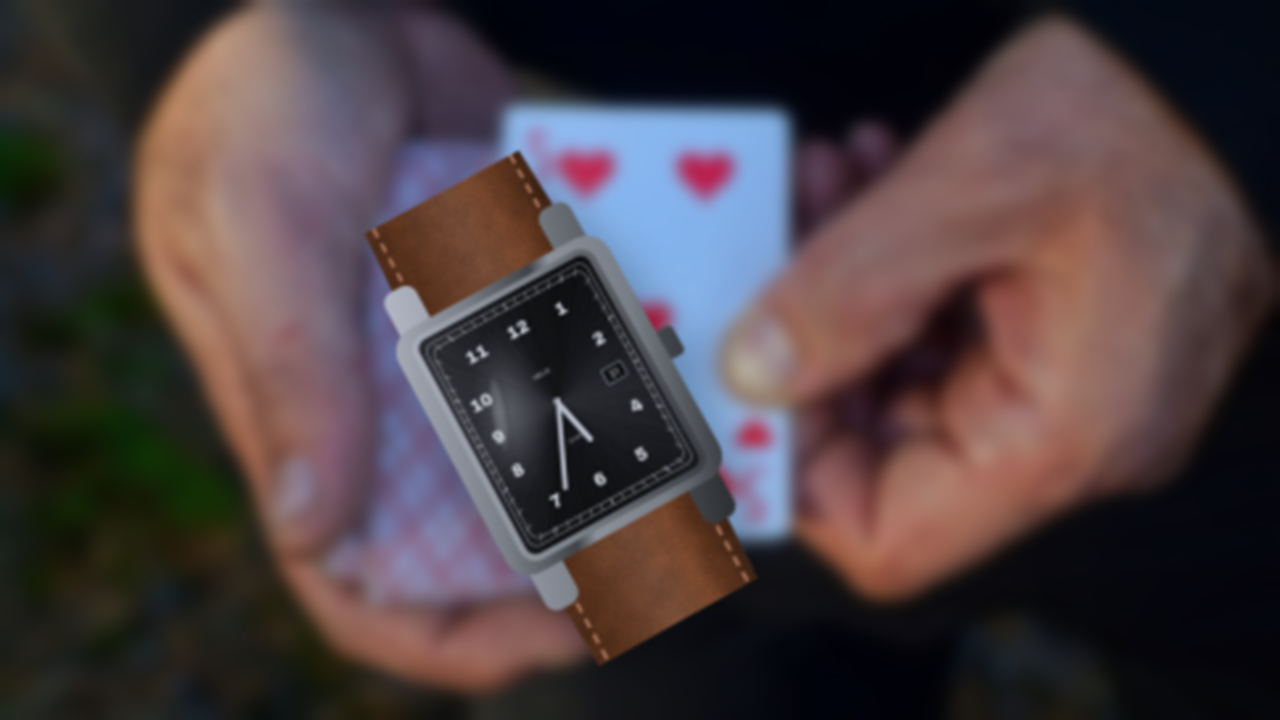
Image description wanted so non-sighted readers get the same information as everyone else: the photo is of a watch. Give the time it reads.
5:34
